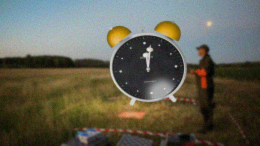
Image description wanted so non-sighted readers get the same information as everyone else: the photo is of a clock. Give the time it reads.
12:02
